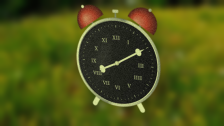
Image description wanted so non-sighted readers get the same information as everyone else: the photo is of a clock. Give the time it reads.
8:10
